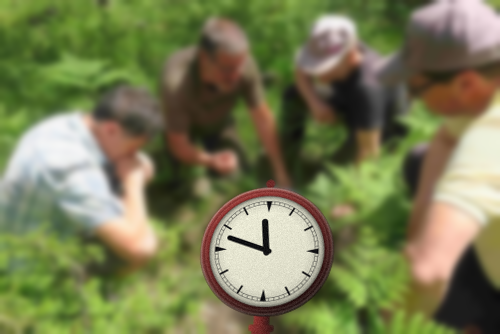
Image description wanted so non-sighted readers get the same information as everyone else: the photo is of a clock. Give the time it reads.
11:48
